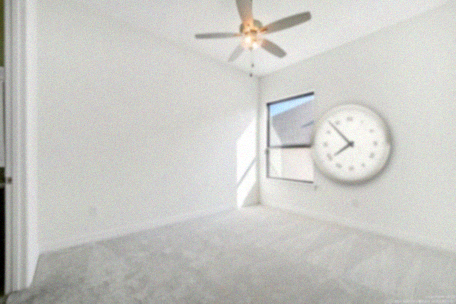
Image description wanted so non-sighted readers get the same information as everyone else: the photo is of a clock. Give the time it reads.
7:53
